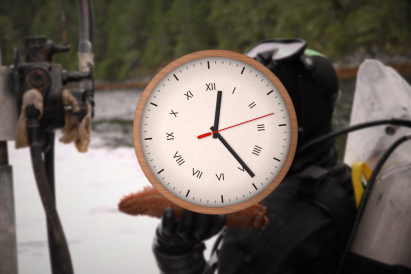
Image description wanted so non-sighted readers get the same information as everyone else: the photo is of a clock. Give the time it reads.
12:24:13
